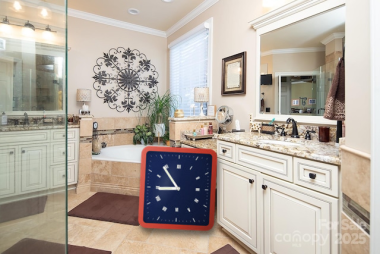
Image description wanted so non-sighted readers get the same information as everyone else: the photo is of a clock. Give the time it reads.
8:54
